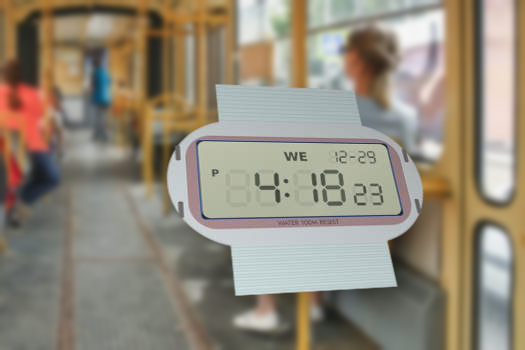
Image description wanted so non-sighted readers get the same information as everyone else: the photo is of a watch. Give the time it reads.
4:18:23
